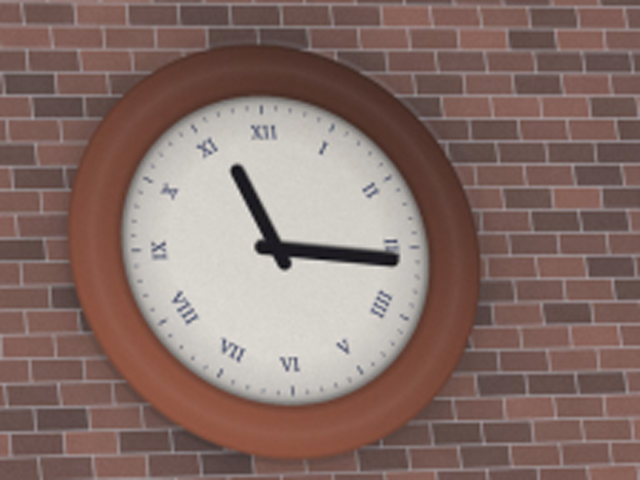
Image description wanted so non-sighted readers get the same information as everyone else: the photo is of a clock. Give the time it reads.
11:16
